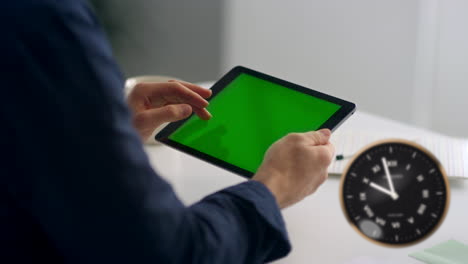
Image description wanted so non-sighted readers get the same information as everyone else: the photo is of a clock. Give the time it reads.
9:58
